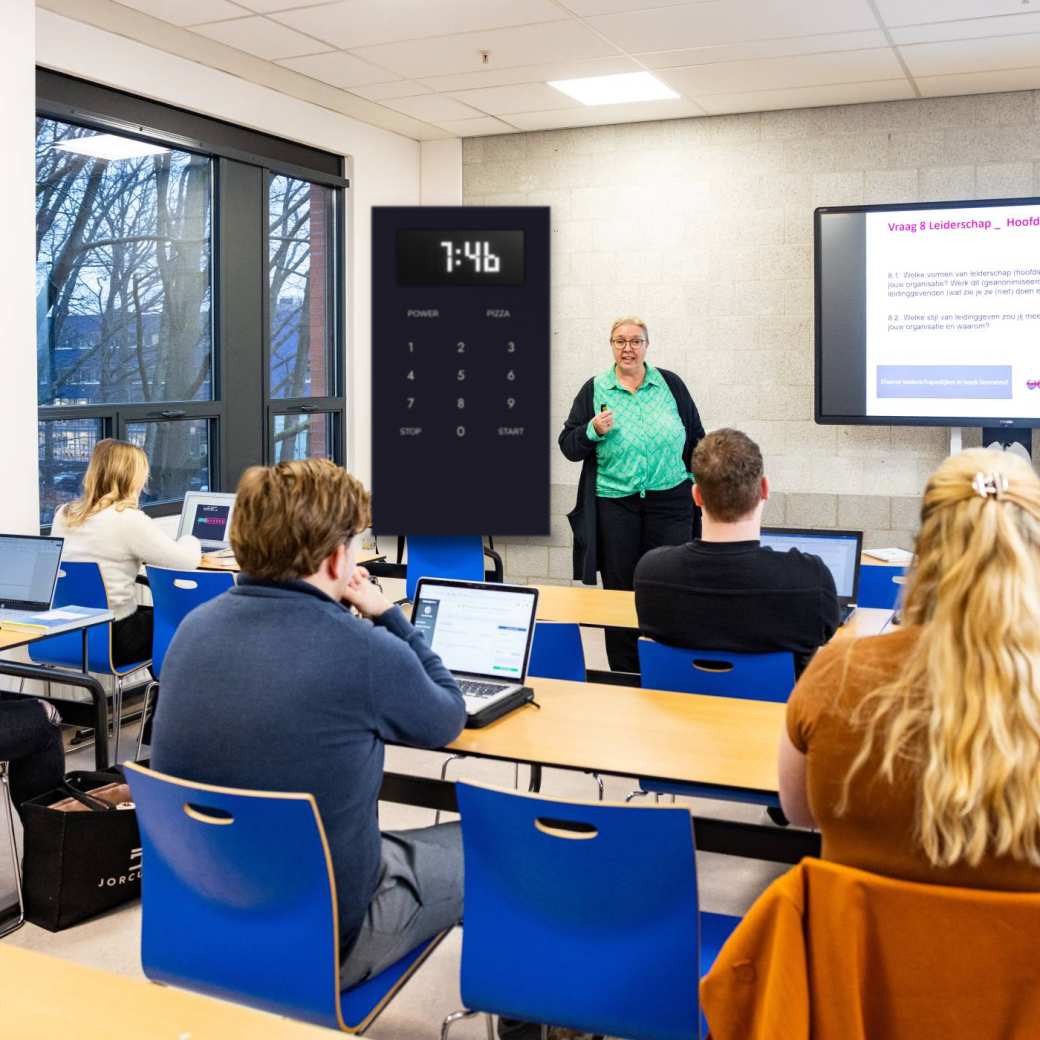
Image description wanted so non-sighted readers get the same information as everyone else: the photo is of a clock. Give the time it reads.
7:46
